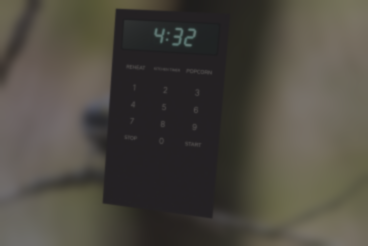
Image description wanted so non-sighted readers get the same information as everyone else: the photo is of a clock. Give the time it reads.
4:32
